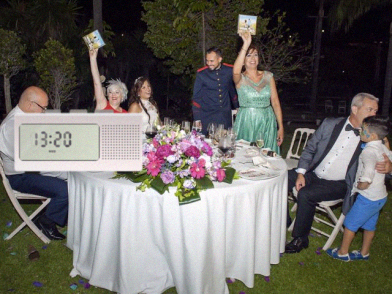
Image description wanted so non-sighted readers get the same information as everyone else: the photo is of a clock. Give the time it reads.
13:20
